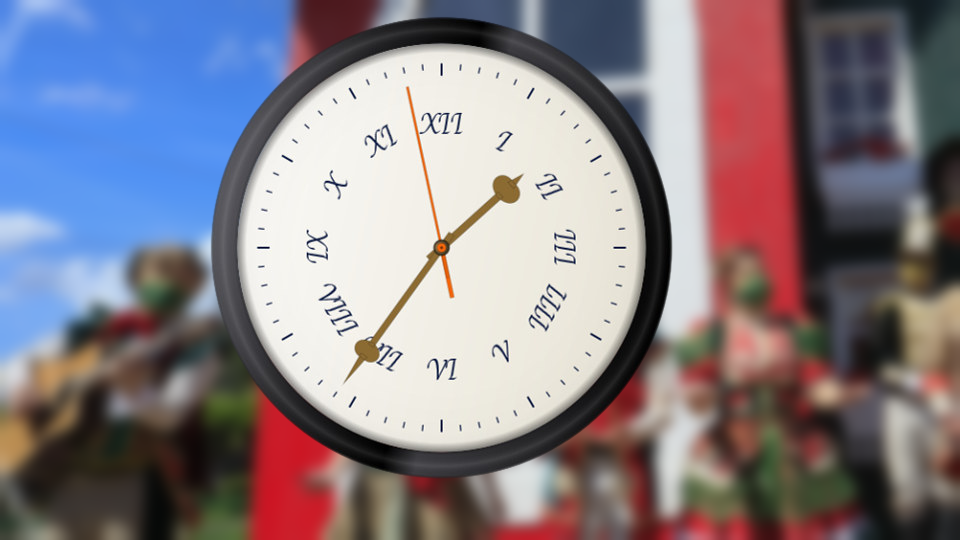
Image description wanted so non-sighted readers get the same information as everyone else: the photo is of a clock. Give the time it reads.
1:35:58
